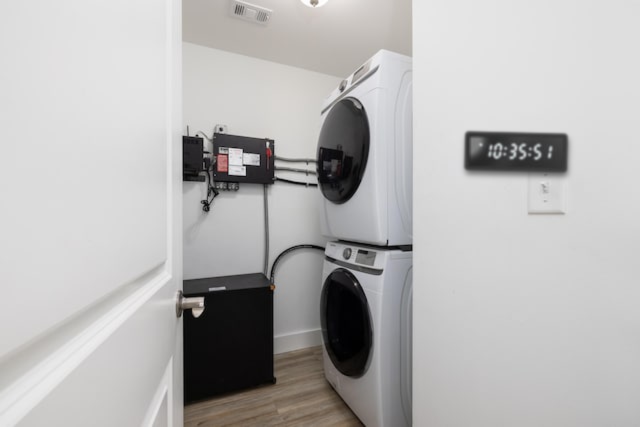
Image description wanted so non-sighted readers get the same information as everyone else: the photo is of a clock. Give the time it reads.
10:35:51
